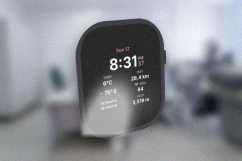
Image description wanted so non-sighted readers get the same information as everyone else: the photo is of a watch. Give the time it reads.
8:31
